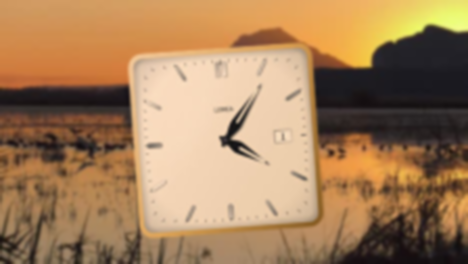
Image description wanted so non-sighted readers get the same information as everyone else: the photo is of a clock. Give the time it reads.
4:06
